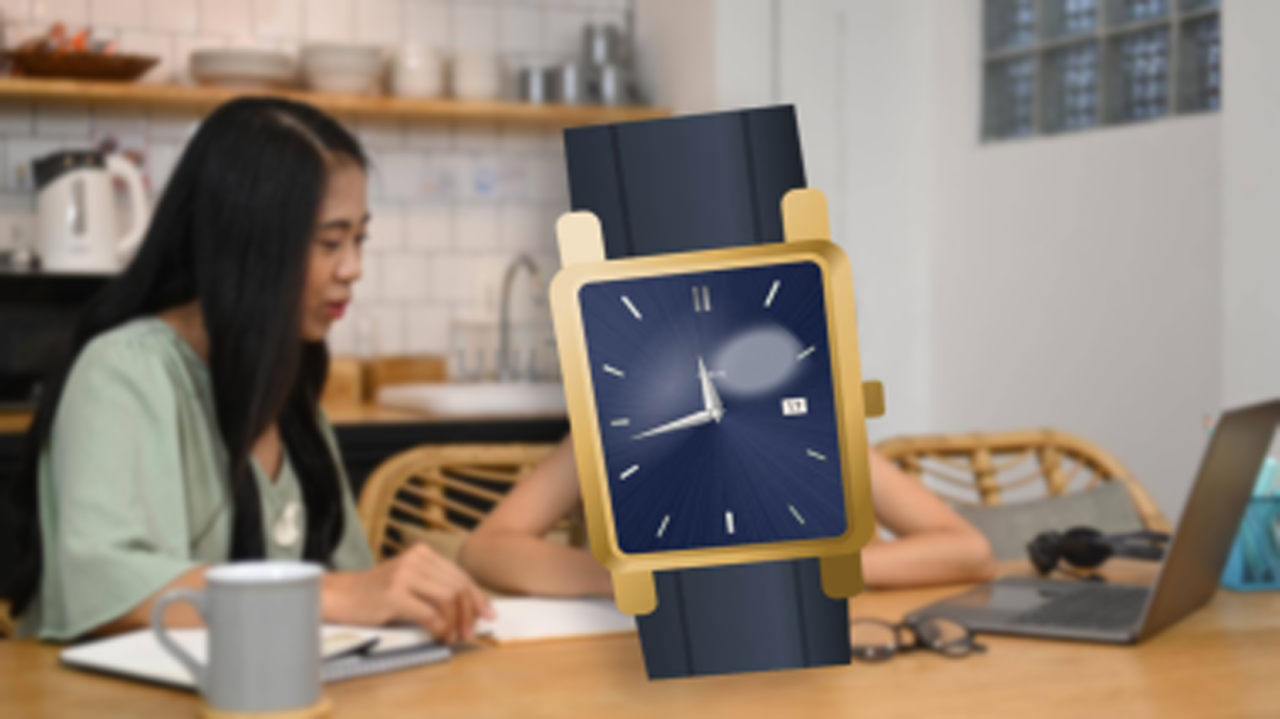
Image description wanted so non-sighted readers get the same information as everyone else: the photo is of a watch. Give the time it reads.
11:43
